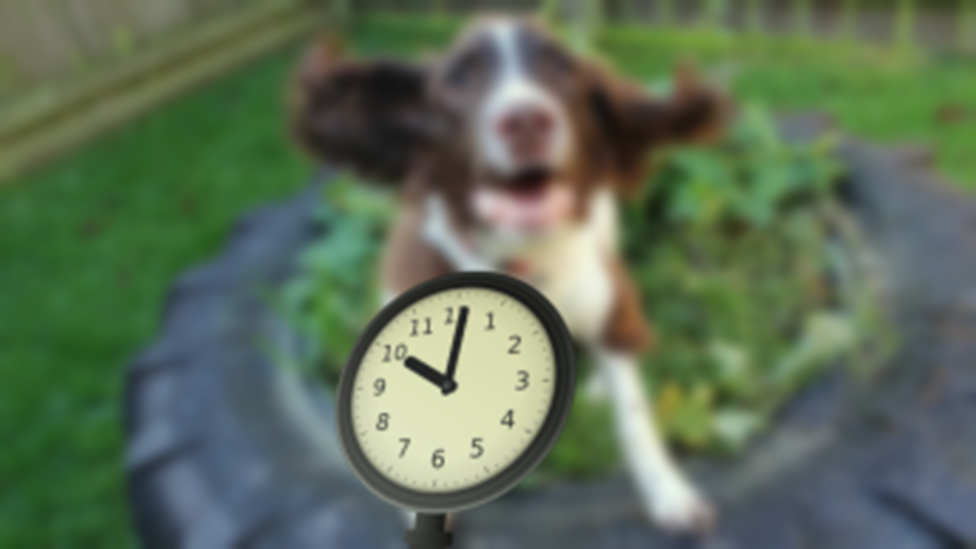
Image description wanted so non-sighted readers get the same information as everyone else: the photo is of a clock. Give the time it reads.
10:01
